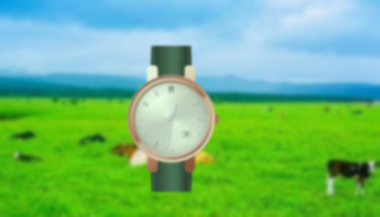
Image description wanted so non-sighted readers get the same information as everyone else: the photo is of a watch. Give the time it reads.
12:32
